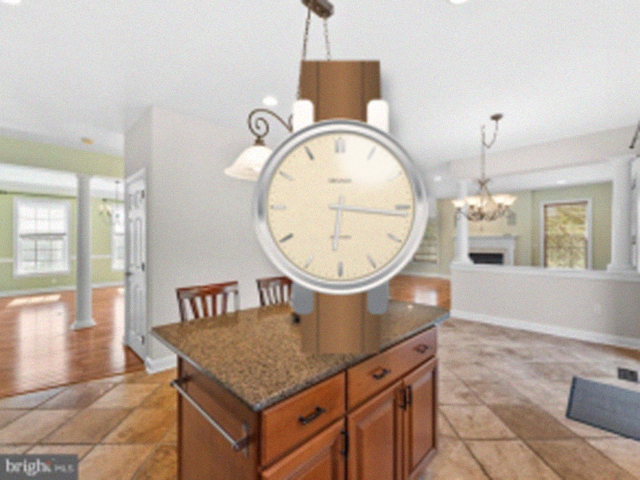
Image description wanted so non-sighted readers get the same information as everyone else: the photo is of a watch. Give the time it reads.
6:16
